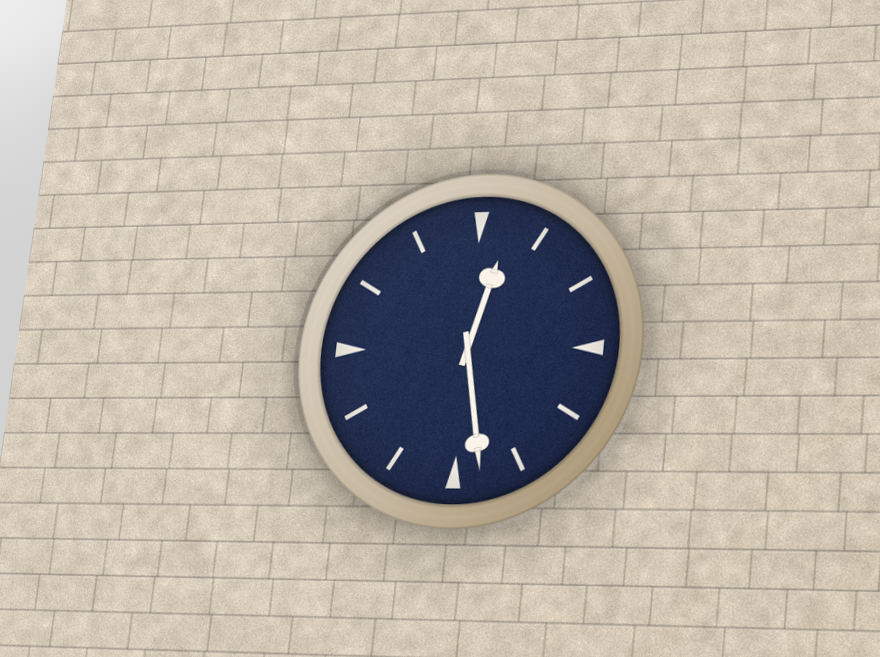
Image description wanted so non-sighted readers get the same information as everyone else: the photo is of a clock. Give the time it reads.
12:28
